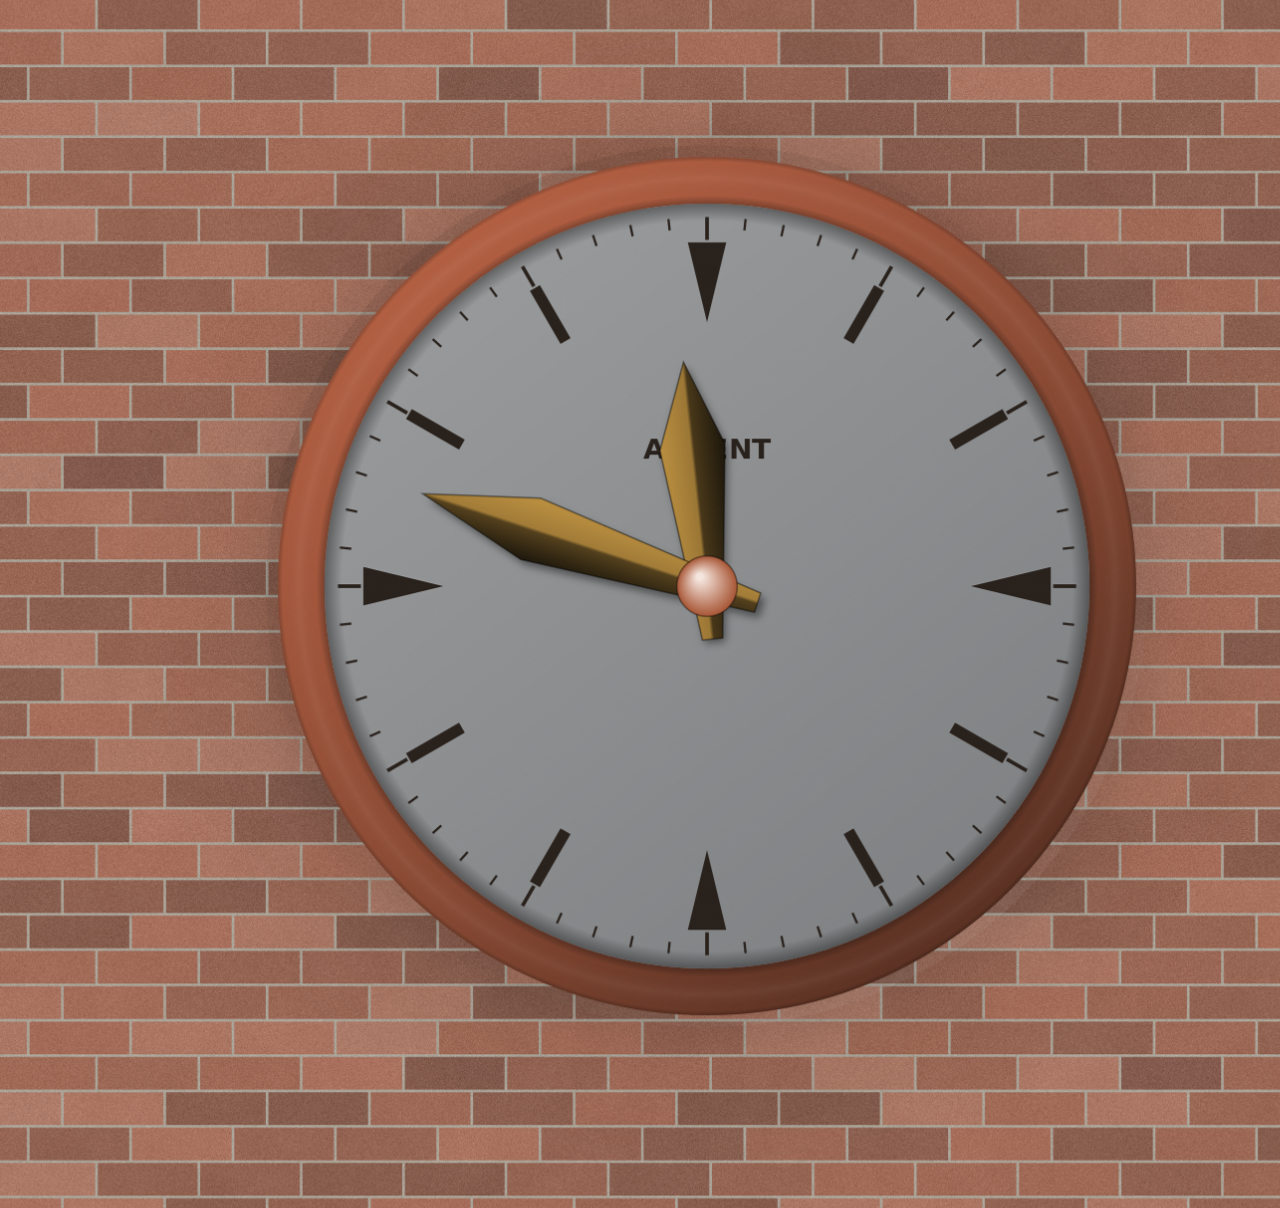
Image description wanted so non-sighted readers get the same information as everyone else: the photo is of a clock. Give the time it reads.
11:48
